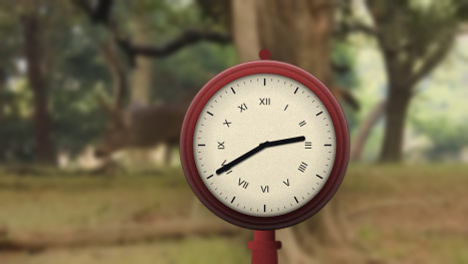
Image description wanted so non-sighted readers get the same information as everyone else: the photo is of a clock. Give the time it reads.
2:40
